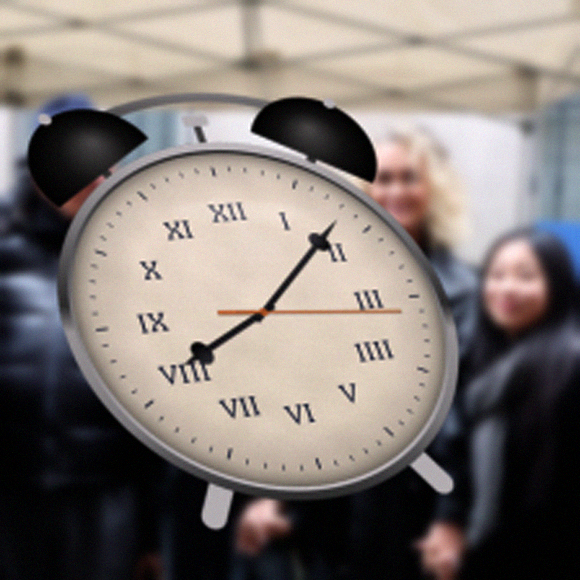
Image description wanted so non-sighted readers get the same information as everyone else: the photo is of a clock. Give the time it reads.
8:08:16
